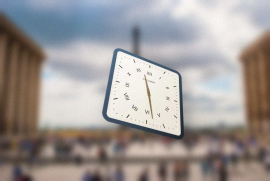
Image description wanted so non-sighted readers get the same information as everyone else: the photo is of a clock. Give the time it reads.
11:28
